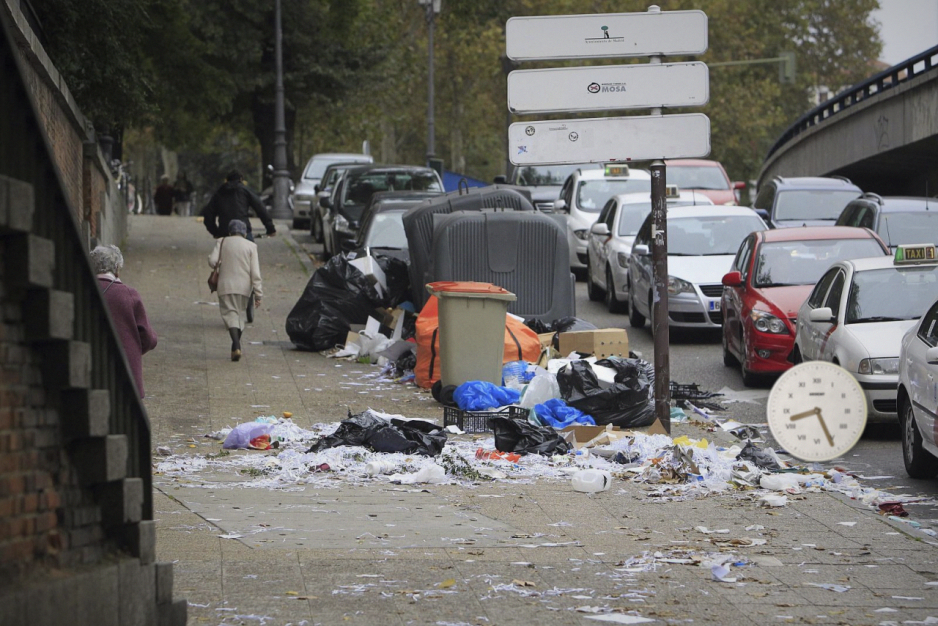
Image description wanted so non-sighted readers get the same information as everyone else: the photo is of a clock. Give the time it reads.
8:26
